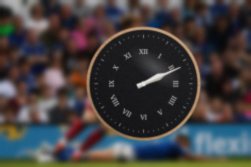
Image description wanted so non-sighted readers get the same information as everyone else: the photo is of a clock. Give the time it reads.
2:11
